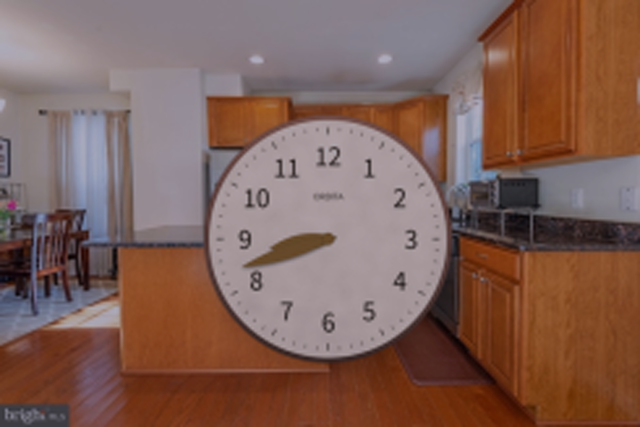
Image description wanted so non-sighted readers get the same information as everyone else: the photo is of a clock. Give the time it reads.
8:42
